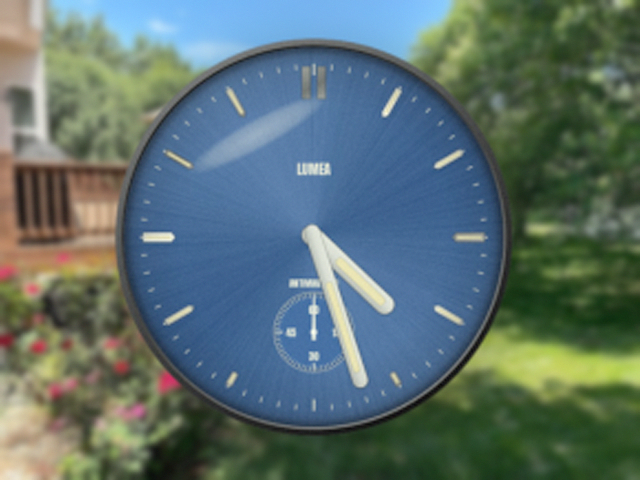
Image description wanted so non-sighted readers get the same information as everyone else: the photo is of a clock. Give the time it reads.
4:27
